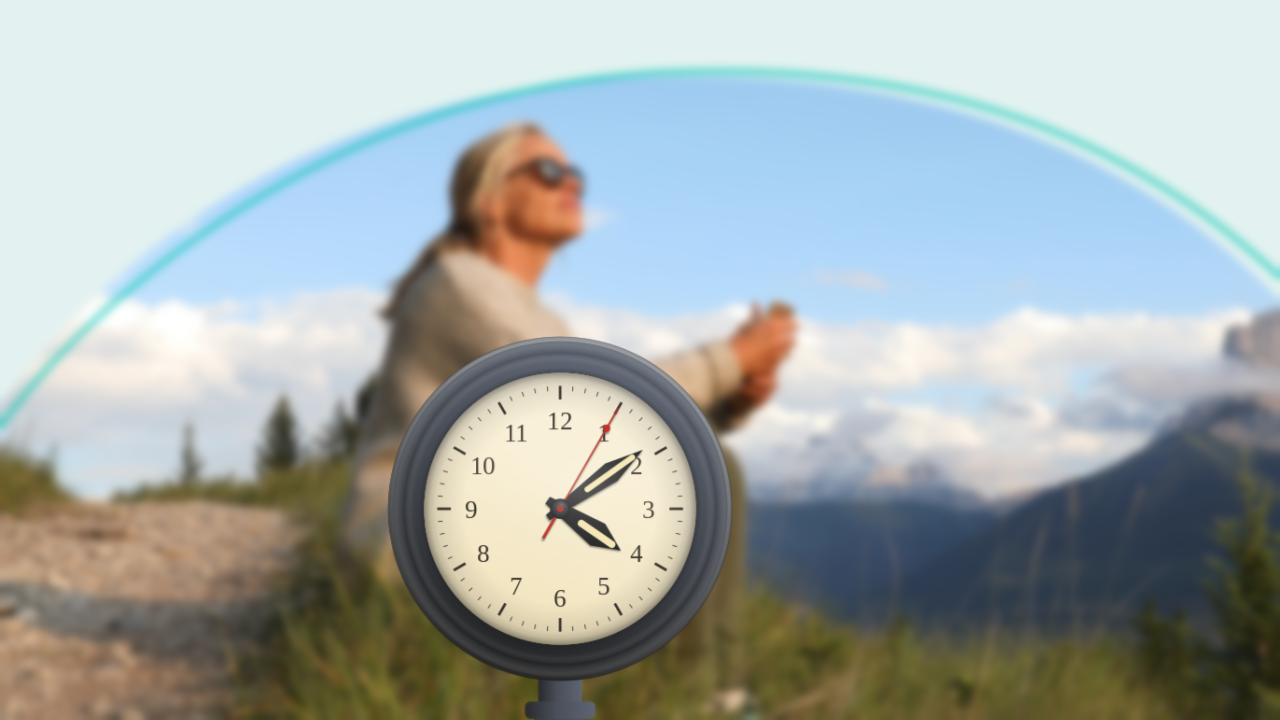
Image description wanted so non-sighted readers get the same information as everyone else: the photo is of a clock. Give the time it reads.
4:09:05
